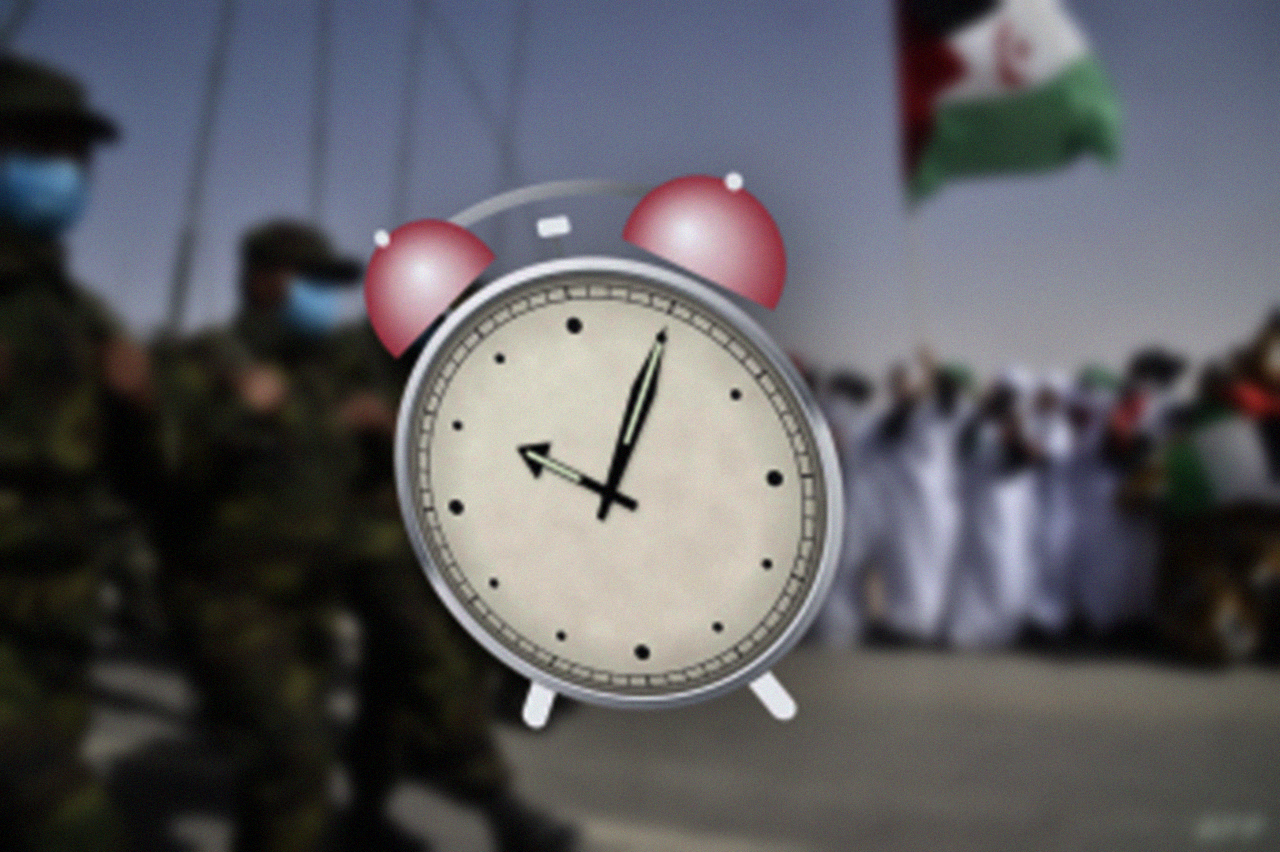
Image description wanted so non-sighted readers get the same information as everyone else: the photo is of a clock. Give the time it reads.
10:05
